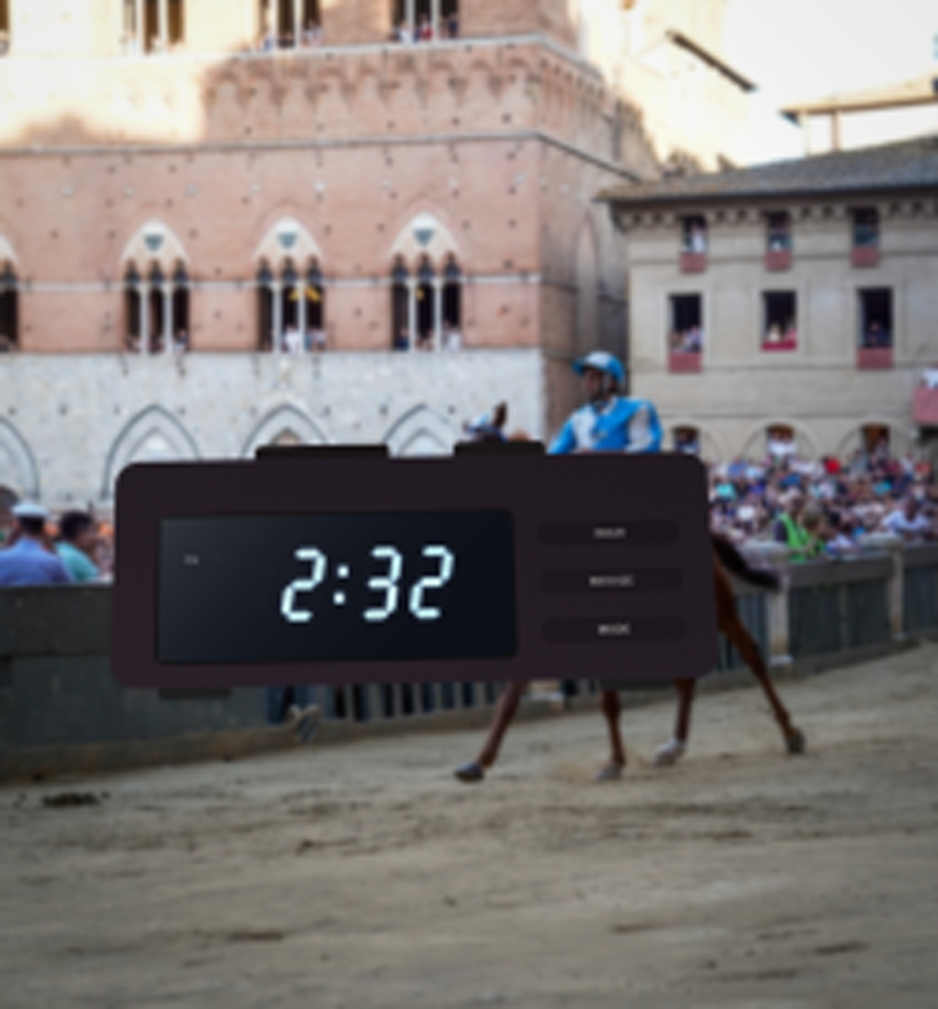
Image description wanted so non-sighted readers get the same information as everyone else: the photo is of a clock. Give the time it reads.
2:32
